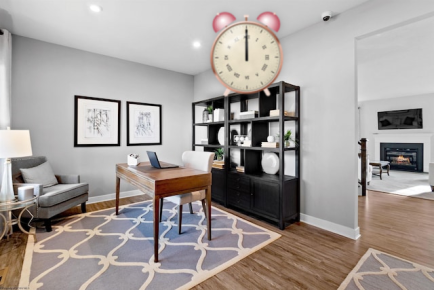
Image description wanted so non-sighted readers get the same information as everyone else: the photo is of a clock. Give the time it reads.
12:00
